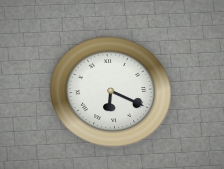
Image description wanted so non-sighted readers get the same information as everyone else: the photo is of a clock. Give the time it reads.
6:20
